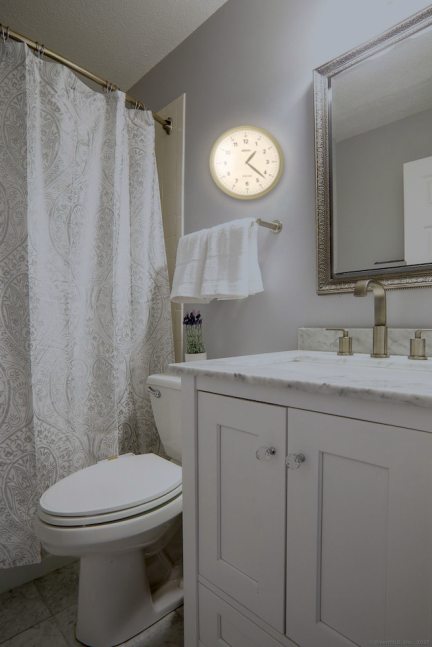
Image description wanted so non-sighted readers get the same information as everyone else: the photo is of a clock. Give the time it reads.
1:22
